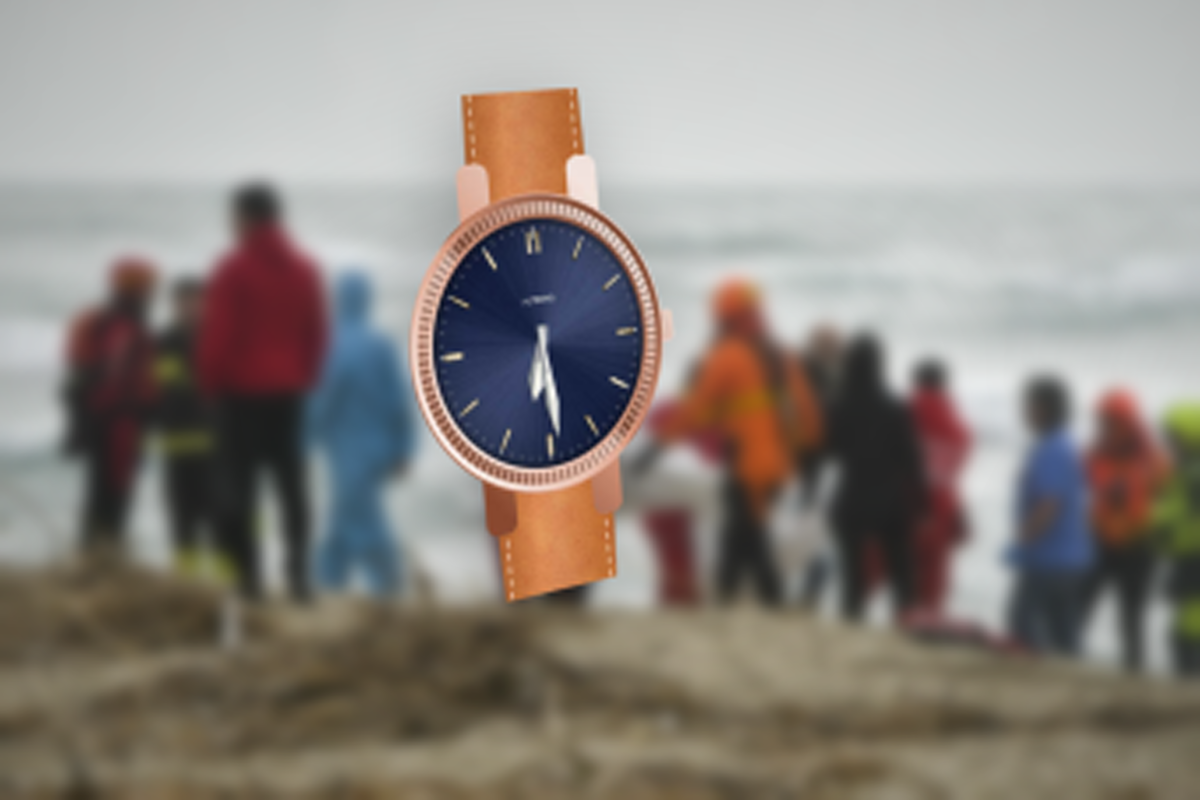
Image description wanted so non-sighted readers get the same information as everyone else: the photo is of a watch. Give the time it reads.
6:29
